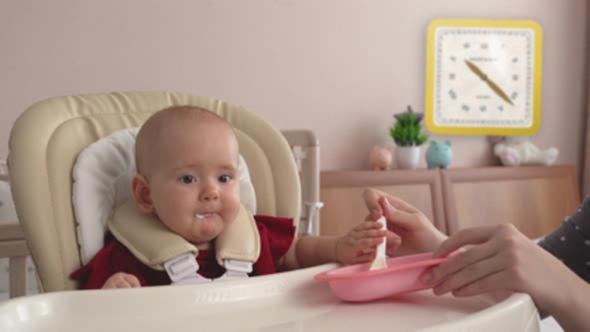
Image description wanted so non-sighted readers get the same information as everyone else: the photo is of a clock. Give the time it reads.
10:22
